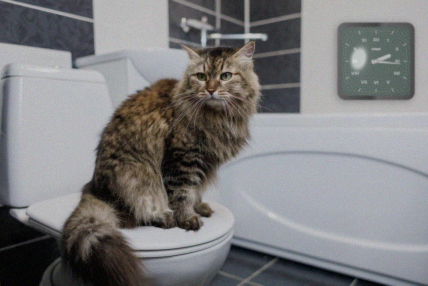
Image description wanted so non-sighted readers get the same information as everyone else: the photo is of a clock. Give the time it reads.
2:16
